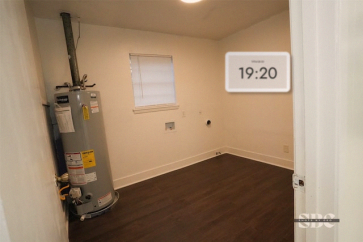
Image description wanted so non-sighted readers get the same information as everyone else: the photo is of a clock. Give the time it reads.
19:20
